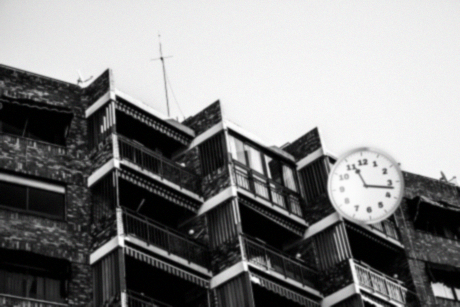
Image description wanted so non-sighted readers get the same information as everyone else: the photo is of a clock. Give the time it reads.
11:17
